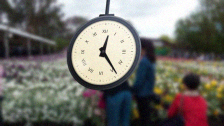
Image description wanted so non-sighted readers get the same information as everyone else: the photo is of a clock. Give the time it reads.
12:24
